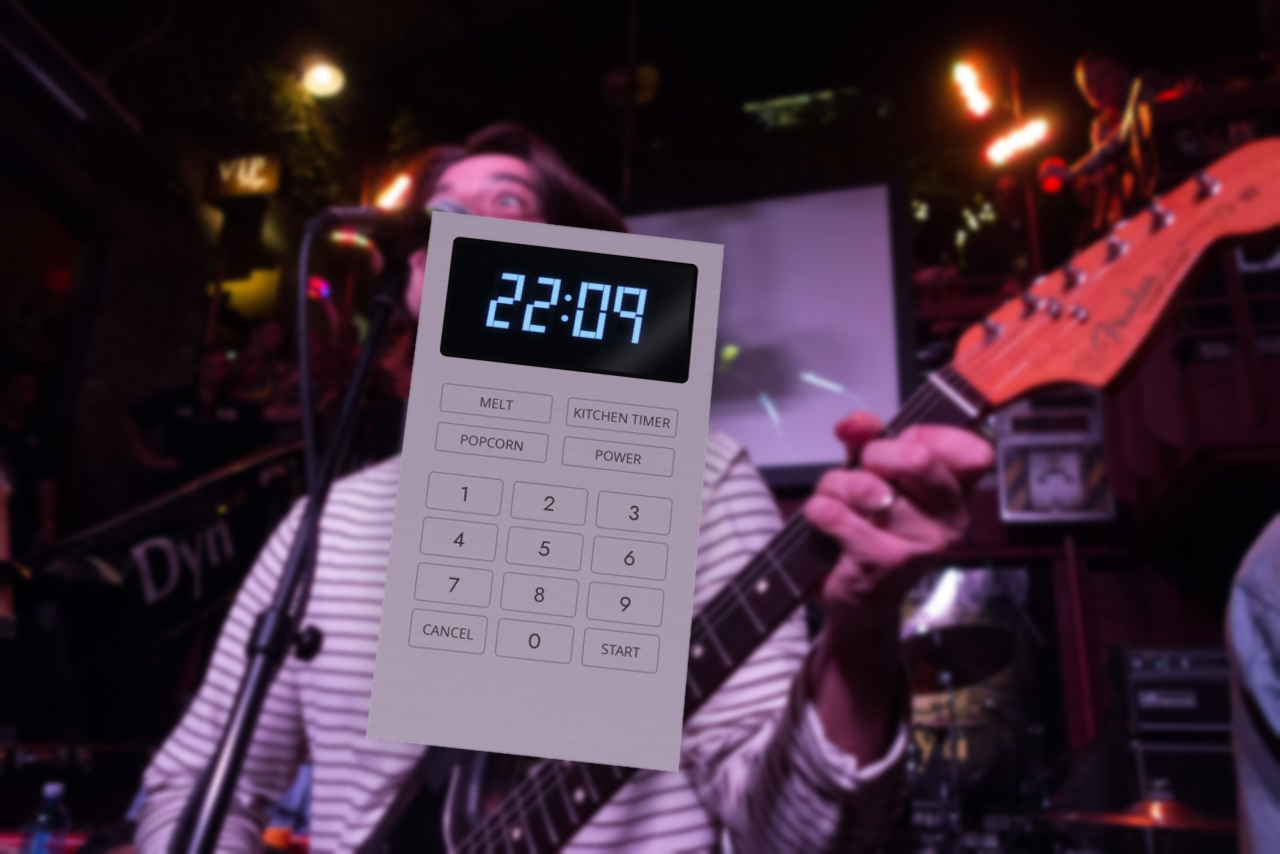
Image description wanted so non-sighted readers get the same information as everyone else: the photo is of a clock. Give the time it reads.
22:09
